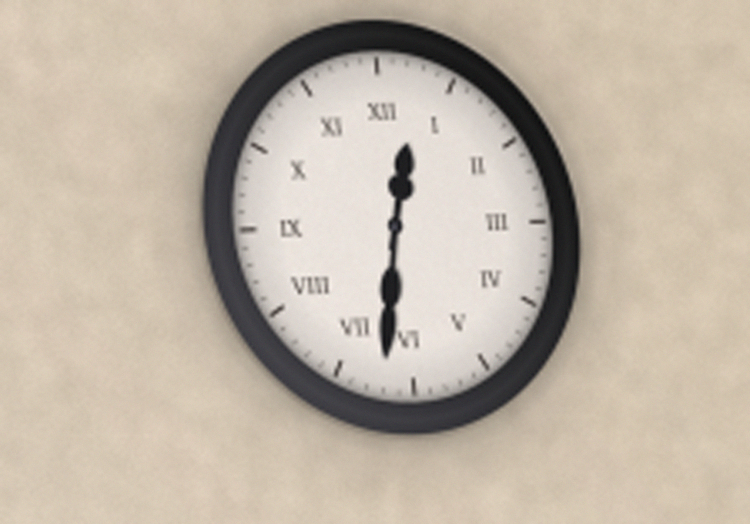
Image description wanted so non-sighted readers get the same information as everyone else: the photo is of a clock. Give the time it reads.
12:32
